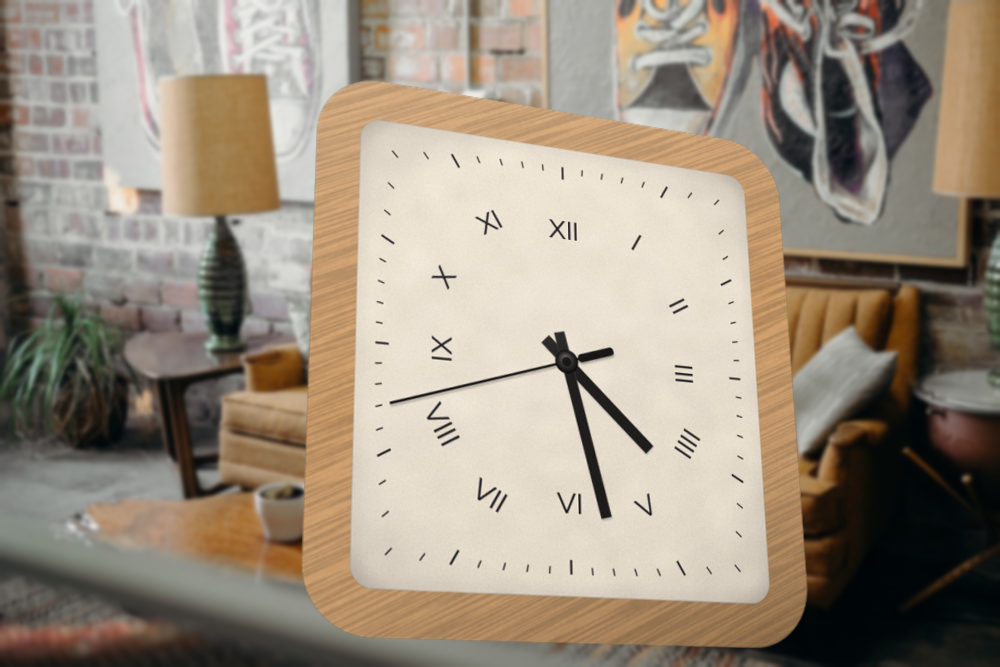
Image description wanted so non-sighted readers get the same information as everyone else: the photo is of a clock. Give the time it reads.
4:27:42
